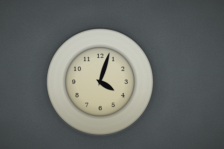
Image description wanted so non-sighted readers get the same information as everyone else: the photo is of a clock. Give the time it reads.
4:03
